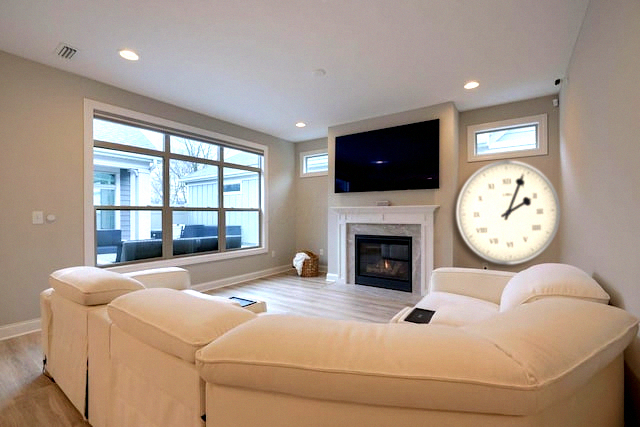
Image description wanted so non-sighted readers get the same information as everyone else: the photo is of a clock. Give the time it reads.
2:04
